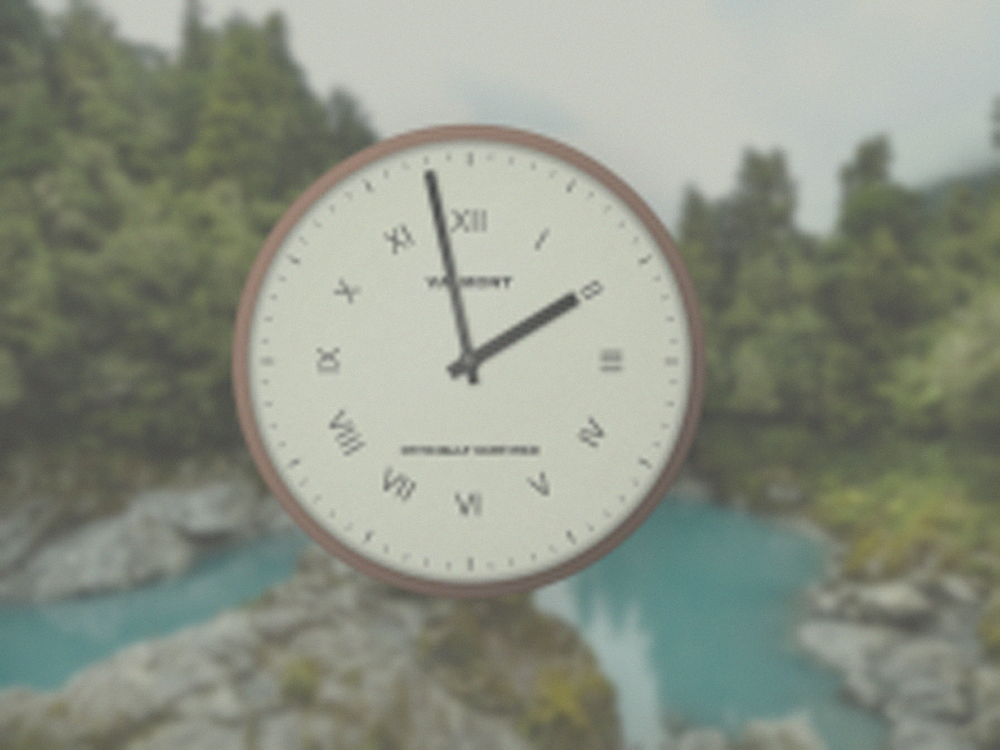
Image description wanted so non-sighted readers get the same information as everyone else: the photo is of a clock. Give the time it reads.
1:58
